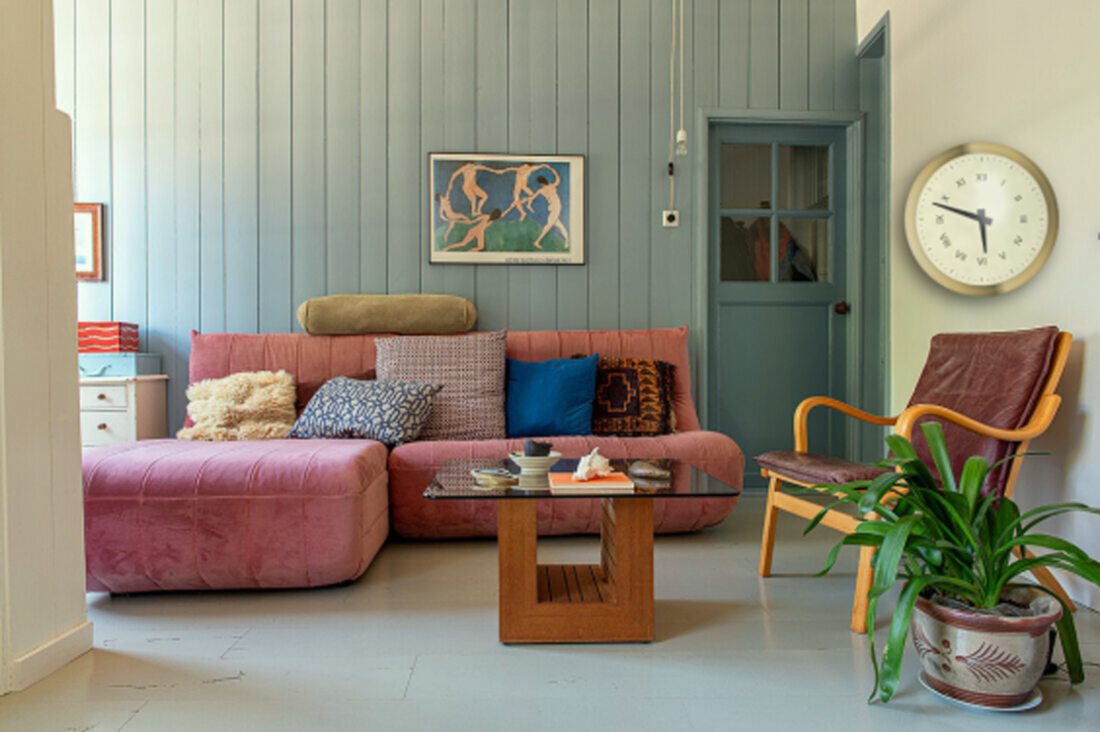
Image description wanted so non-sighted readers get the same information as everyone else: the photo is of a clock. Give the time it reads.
5:48
